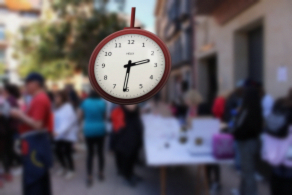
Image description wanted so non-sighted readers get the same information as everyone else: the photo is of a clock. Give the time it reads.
2:31
